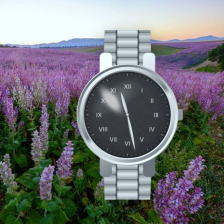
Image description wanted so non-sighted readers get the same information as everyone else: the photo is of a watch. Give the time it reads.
11:28
